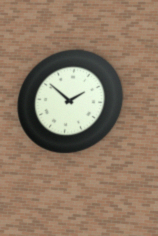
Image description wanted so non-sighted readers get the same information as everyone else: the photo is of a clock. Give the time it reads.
1:51
